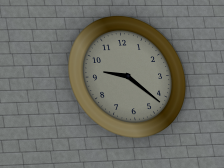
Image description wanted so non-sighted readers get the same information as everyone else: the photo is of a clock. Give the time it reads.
9:22
